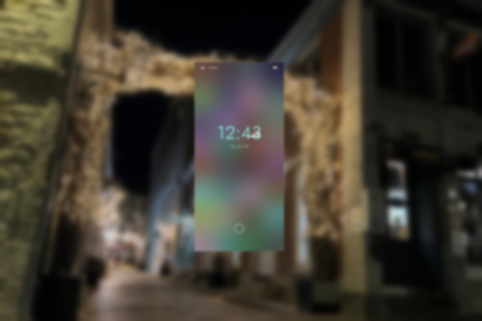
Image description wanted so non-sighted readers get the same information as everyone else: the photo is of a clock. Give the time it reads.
12:43
